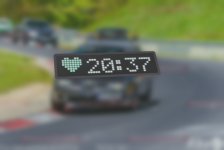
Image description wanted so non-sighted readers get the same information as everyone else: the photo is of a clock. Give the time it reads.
20:37
